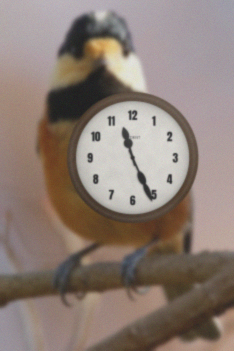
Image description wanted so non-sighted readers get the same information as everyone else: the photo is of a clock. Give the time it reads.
11:26
